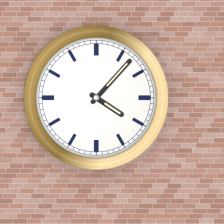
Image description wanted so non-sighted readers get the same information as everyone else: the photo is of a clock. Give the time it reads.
4:07
